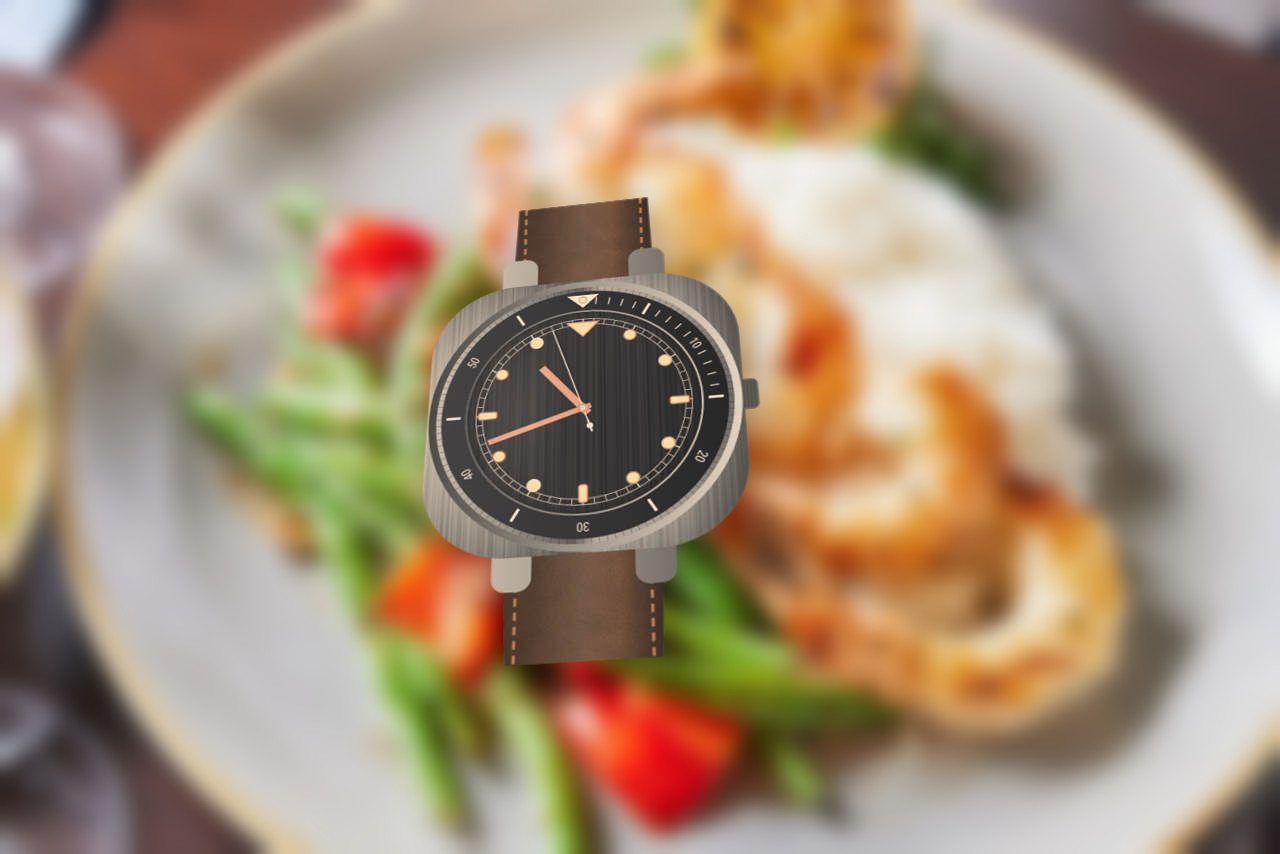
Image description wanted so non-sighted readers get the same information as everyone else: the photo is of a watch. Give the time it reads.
10:41:57
